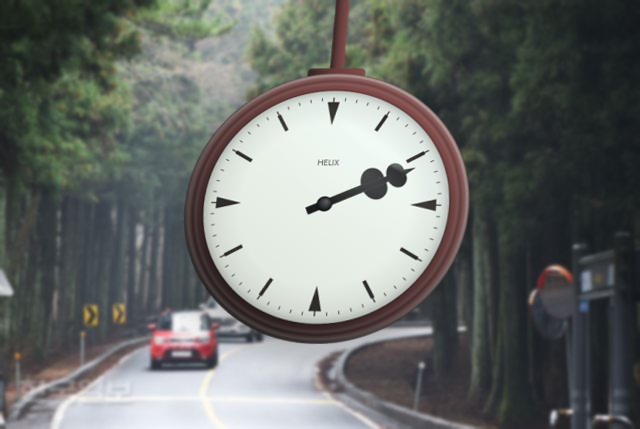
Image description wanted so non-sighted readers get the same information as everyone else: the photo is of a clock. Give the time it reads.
2:11
